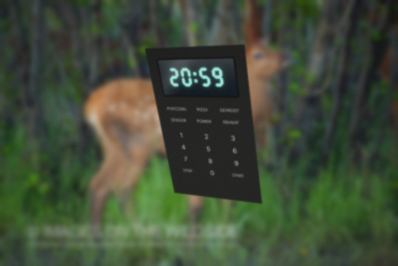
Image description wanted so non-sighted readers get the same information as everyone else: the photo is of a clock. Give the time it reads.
20:59
